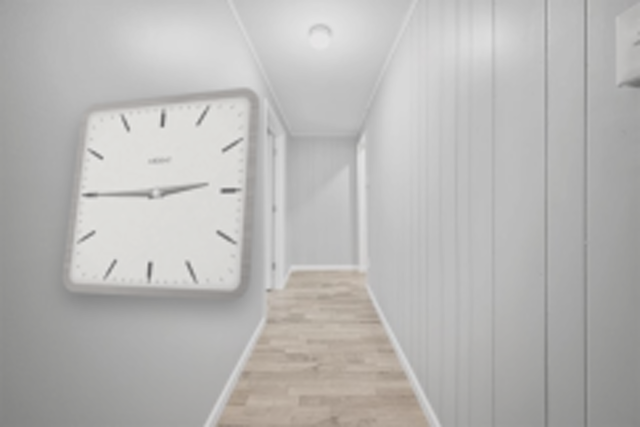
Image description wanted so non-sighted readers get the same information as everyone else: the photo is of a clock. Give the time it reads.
2:45
